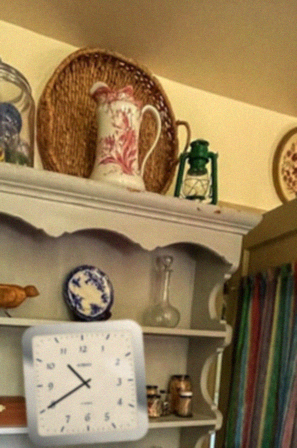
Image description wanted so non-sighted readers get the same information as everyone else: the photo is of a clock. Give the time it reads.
10:40
